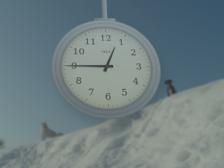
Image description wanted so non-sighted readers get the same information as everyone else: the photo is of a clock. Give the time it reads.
12:45
